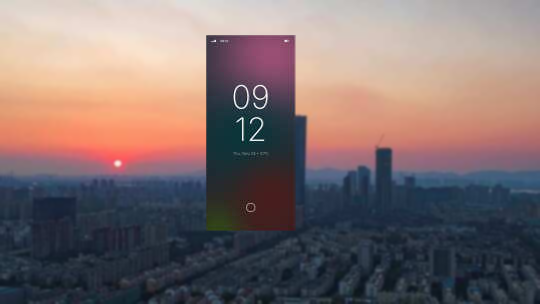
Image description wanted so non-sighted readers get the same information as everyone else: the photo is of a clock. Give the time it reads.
9:12
